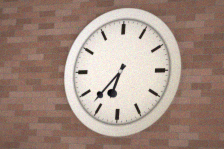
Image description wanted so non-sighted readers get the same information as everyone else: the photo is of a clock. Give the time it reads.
6:37
